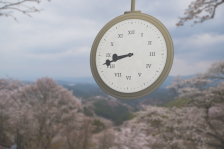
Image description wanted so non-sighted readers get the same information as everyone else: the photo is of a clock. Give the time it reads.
8:42
